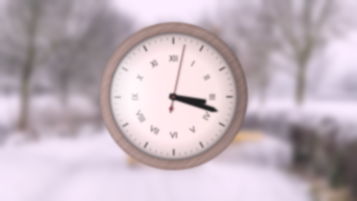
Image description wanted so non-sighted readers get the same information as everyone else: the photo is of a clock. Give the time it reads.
3:18:02
